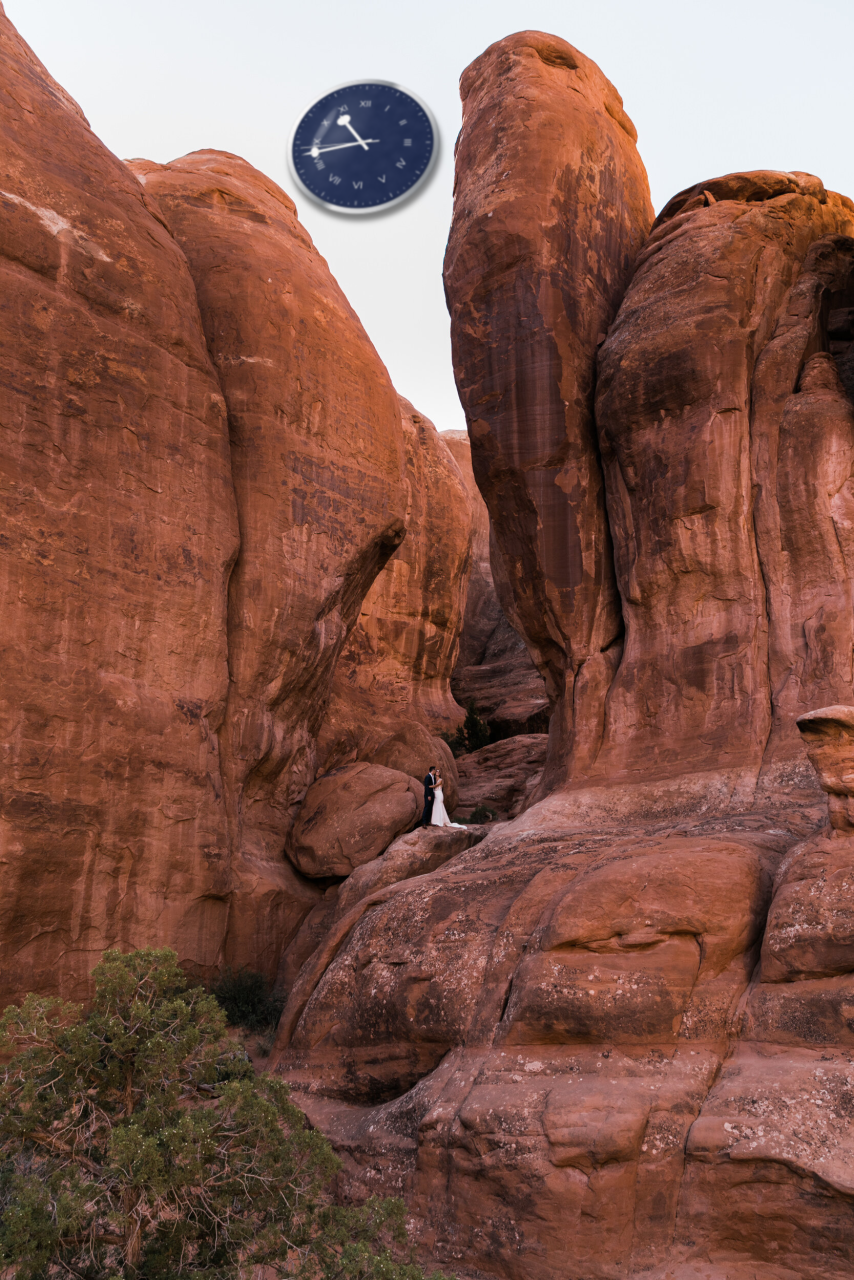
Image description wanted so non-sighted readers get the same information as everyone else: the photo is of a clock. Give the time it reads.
10:42:44
